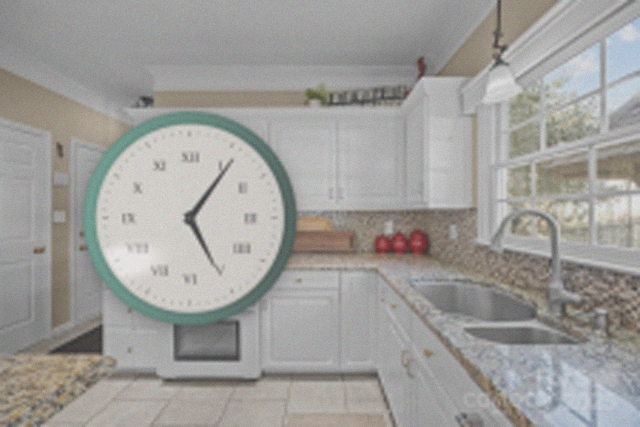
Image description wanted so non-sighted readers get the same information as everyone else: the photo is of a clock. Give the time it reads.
5:06
